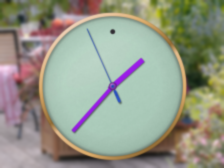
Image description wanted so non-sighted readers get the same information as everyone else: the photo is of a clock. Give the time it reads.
1:36:56
